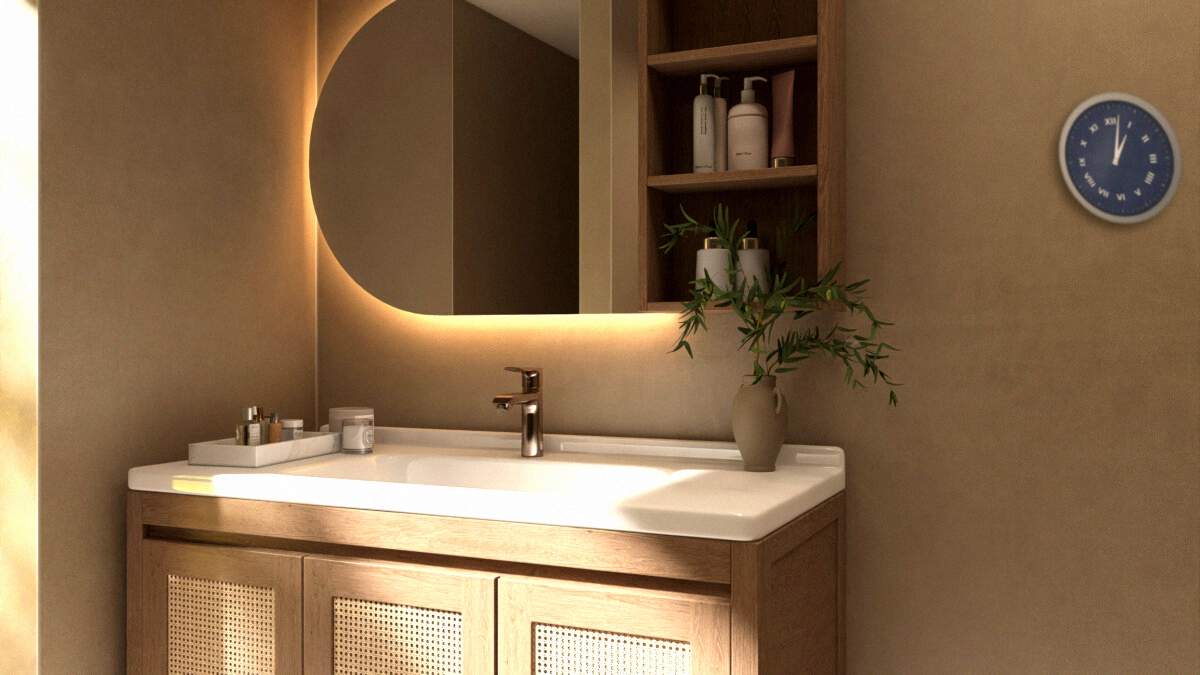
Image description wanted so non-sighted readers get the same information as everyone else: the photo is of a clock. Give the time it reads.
1:02
